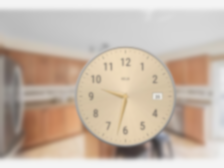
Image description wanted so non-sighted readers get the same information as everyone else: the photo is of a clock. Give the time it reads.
9:32
